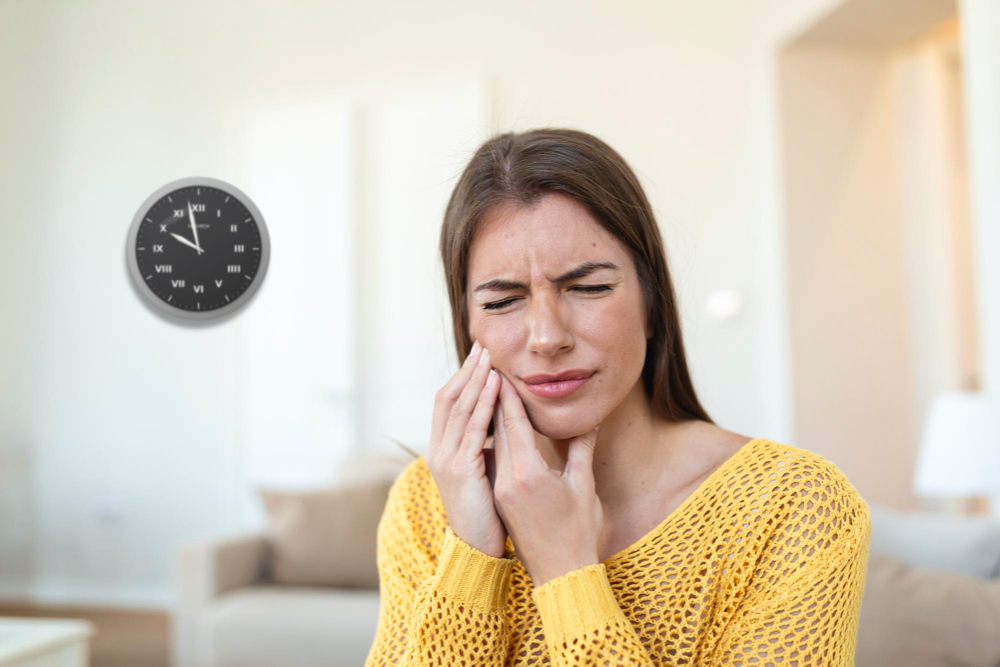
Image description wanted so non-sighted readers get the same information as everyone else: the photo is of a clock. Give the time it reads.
9:58
